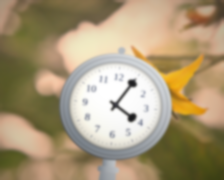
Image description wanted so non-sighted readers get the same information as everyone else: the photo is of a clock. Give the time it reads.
4:05
